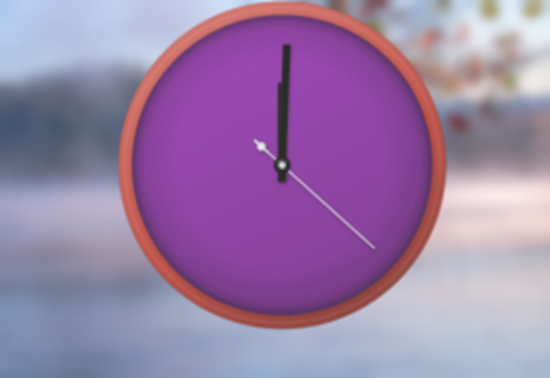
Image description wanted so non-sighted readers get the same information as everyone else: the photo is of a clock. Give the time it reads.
12:00:22
